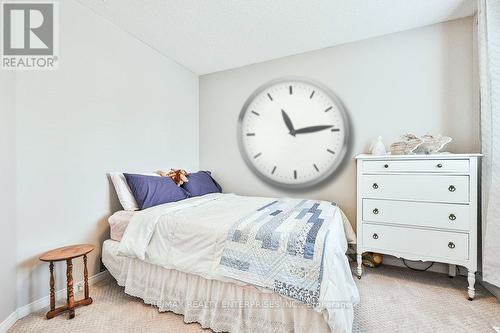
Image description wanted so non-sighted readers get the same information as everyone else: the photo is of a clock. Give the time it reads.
11:14
